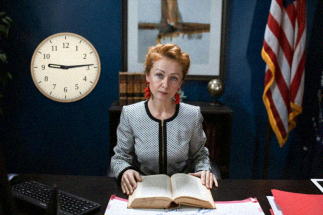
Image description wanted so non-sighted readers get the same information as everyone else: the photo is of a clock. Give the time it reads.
9:14
